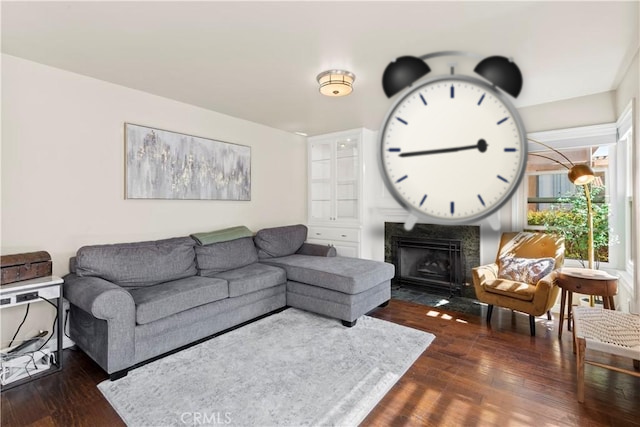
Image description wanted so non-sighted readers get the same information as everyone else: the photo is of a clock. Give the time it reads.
2:44
